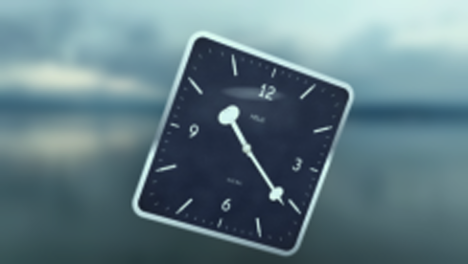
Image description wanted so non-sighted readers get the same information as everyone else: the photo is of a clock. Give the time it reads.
10:21
